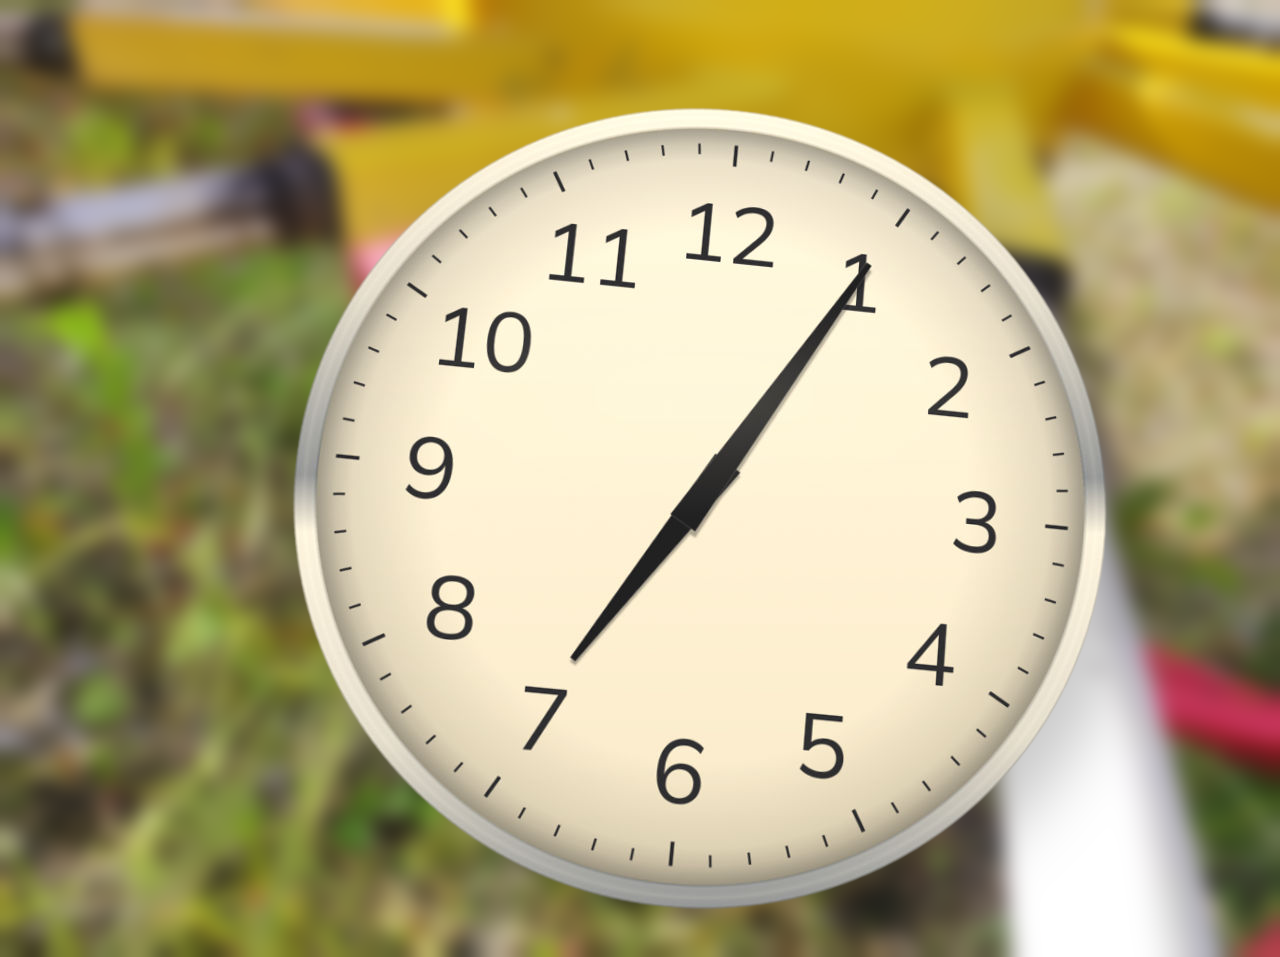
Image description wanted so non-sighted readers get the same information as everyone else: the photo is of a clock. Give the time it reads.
7:05
